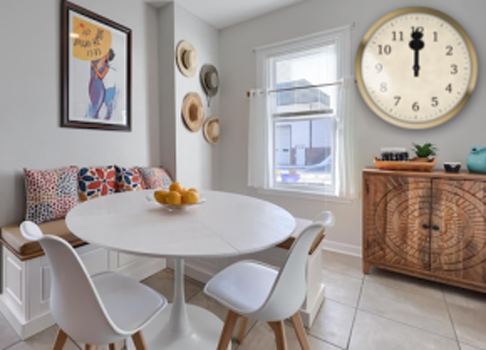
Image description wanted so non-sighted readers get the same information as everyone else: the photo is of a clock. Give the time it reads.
12:00
